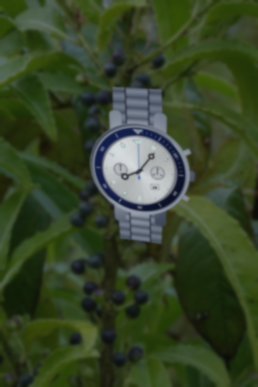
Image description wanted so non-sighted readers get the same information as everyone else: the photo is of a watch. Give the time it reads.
8:06
